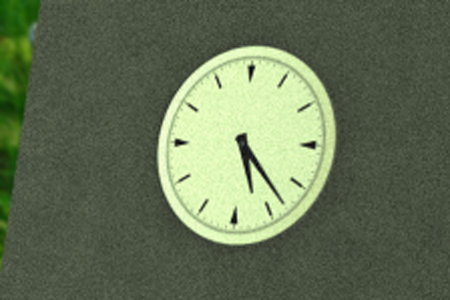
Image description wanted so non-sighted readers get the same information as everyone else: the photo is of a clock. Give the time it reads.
5:23
